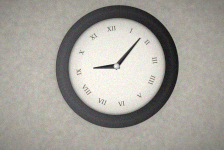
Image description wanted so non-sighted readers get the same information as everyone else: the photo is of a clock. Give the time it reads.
9:08
